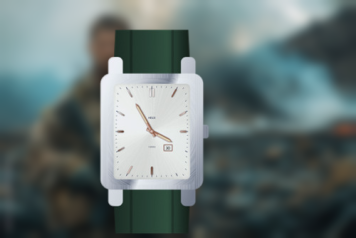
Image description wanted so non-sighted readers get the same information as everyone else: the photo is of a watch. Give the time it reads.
3:55
